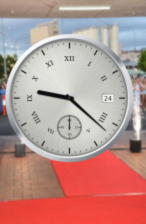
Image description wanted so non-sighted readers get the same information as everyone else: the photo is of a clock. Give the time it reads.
9:22
